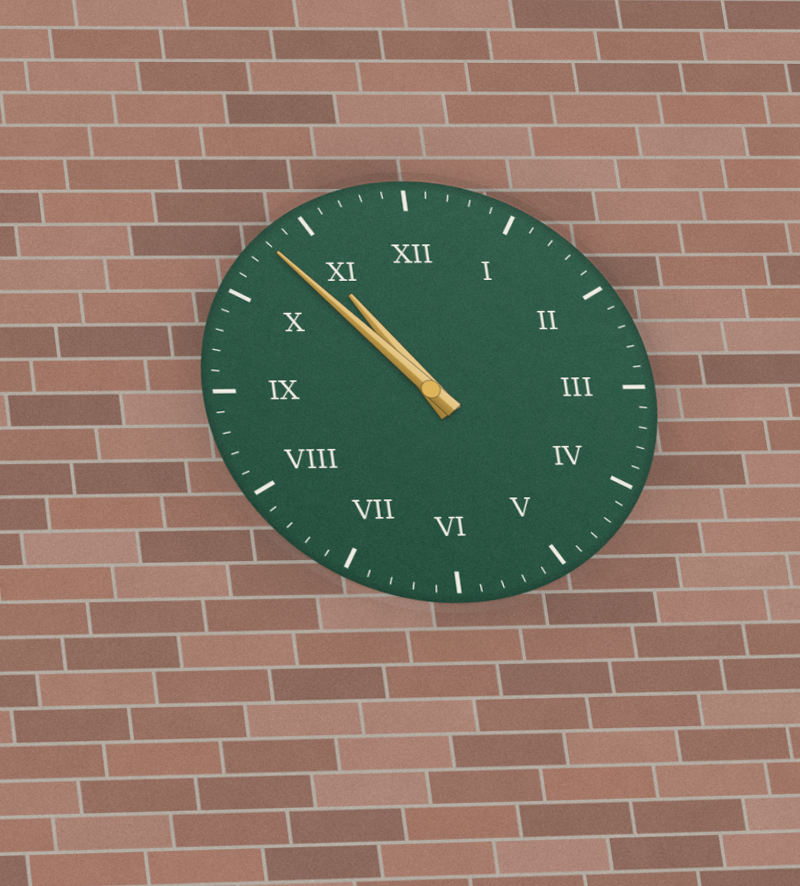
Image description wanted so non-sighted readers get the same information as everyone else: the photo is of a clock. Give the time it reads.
10:53
